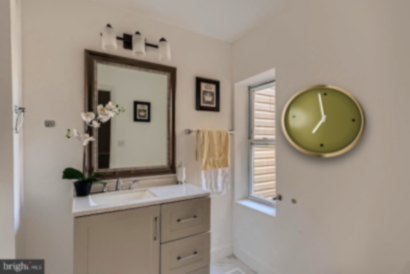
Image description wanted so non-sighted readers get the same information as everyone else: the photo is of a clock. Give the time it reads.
6:58
